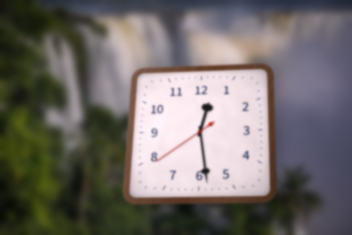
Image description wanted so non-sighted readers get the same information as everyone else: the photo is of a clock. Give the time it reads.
12:28:39
